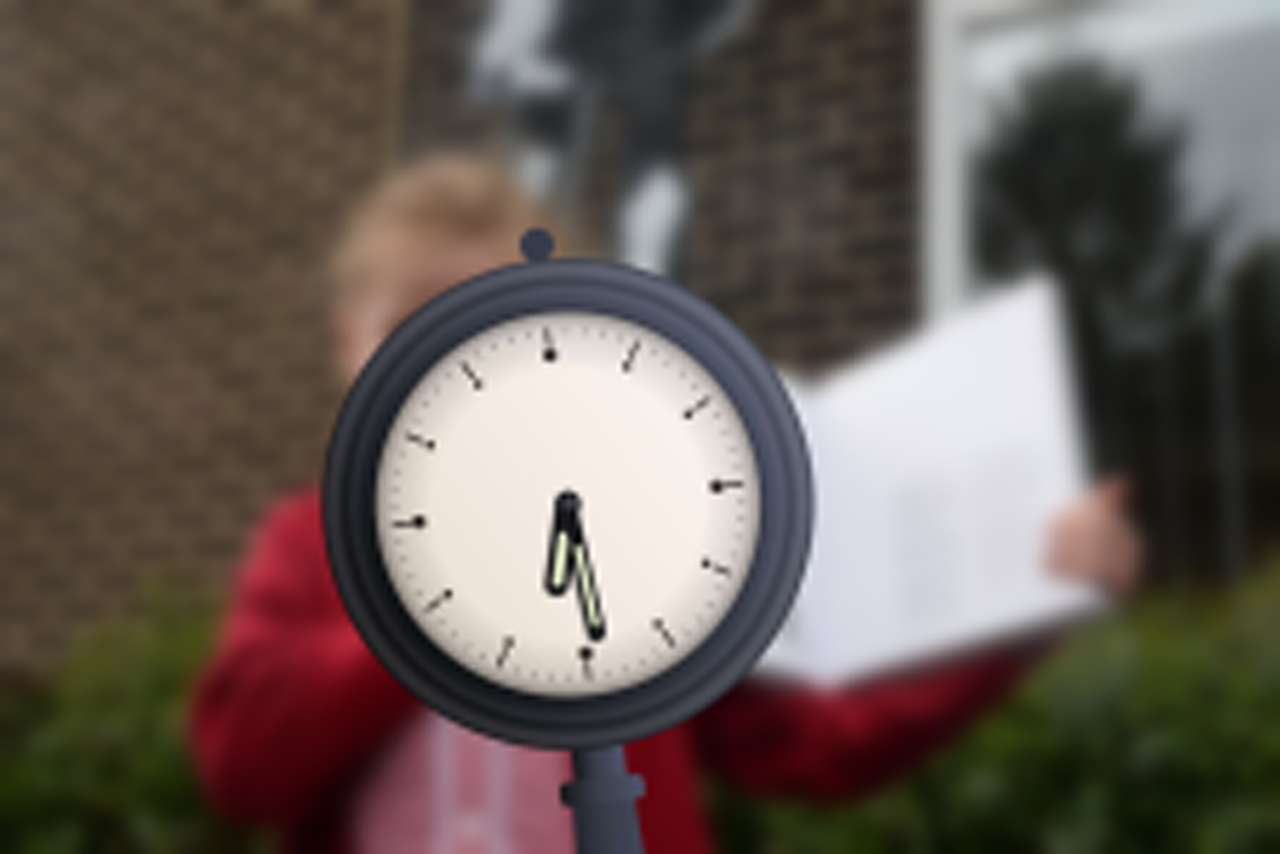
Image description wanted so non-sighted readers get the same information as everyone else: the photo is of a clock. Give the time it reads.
6:29
